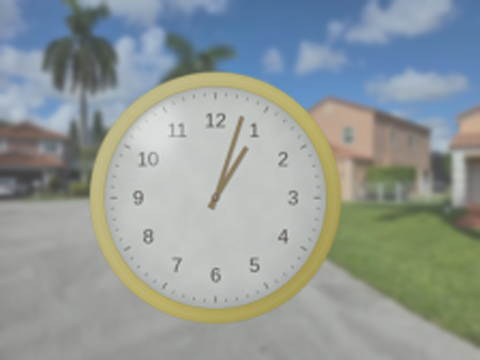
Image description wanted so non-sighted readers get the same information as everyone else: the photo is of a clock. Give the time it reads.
1:03
